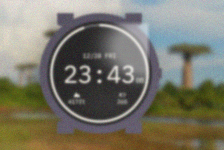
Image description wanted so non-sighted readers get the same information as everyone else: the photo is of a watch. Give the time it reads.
23:43
